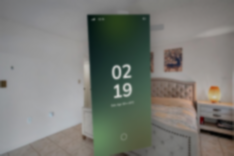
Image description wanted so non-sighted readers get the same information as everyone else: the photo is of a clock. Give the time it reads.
2:19
